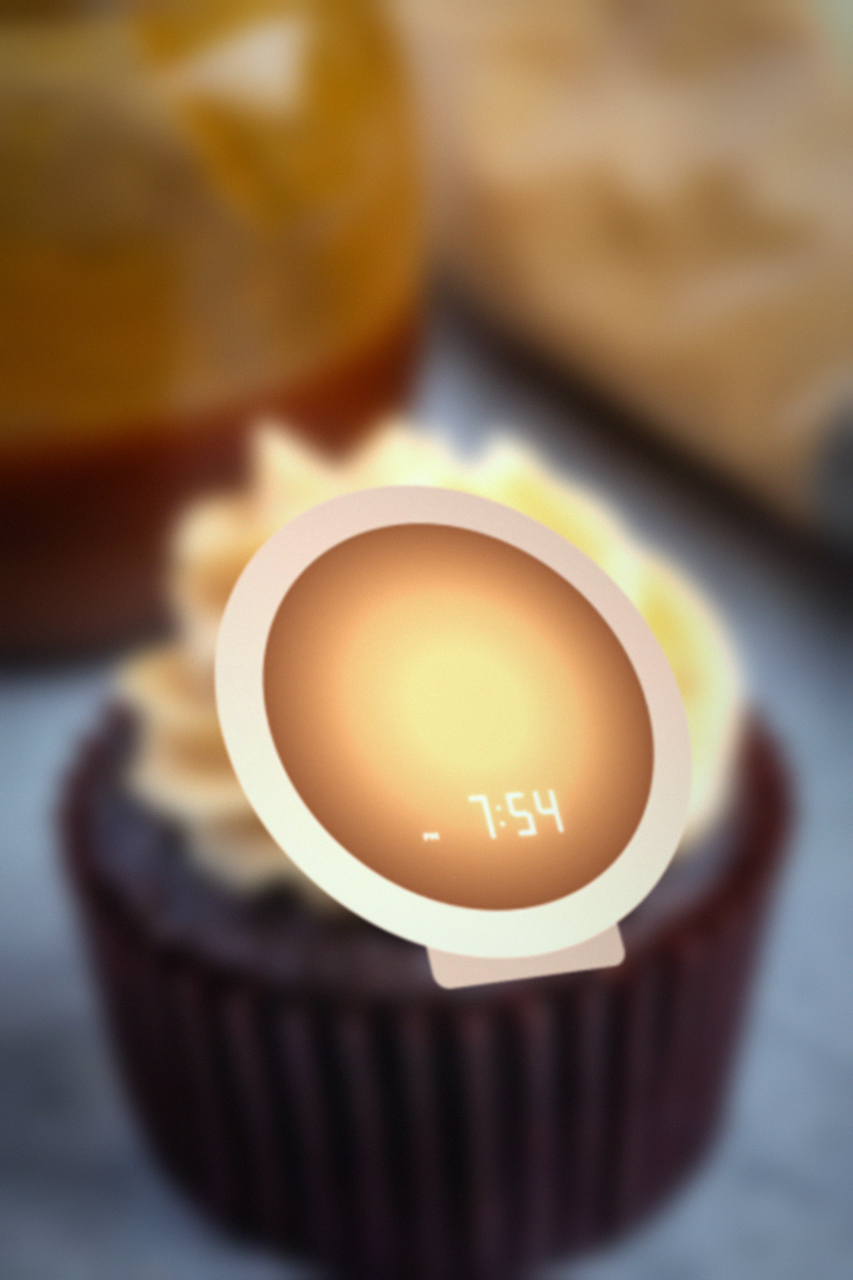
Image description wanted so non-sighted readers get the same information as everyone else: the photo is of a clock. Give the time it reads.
7:54
